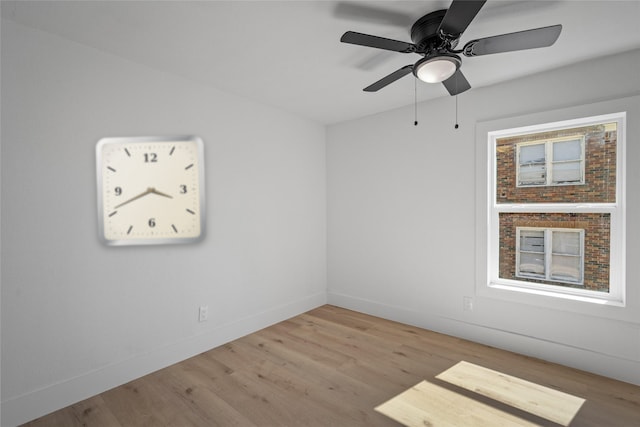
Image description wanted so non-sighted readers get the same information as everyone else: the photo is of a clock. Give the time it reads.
3:41
